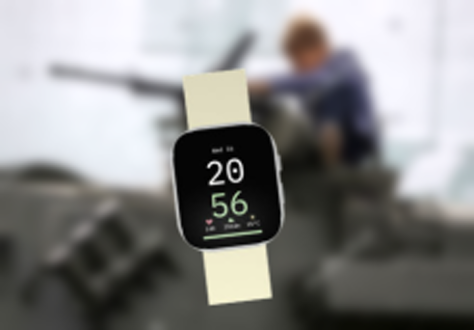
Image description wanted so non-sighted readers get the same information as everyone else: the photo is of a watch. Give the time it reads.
20:56
